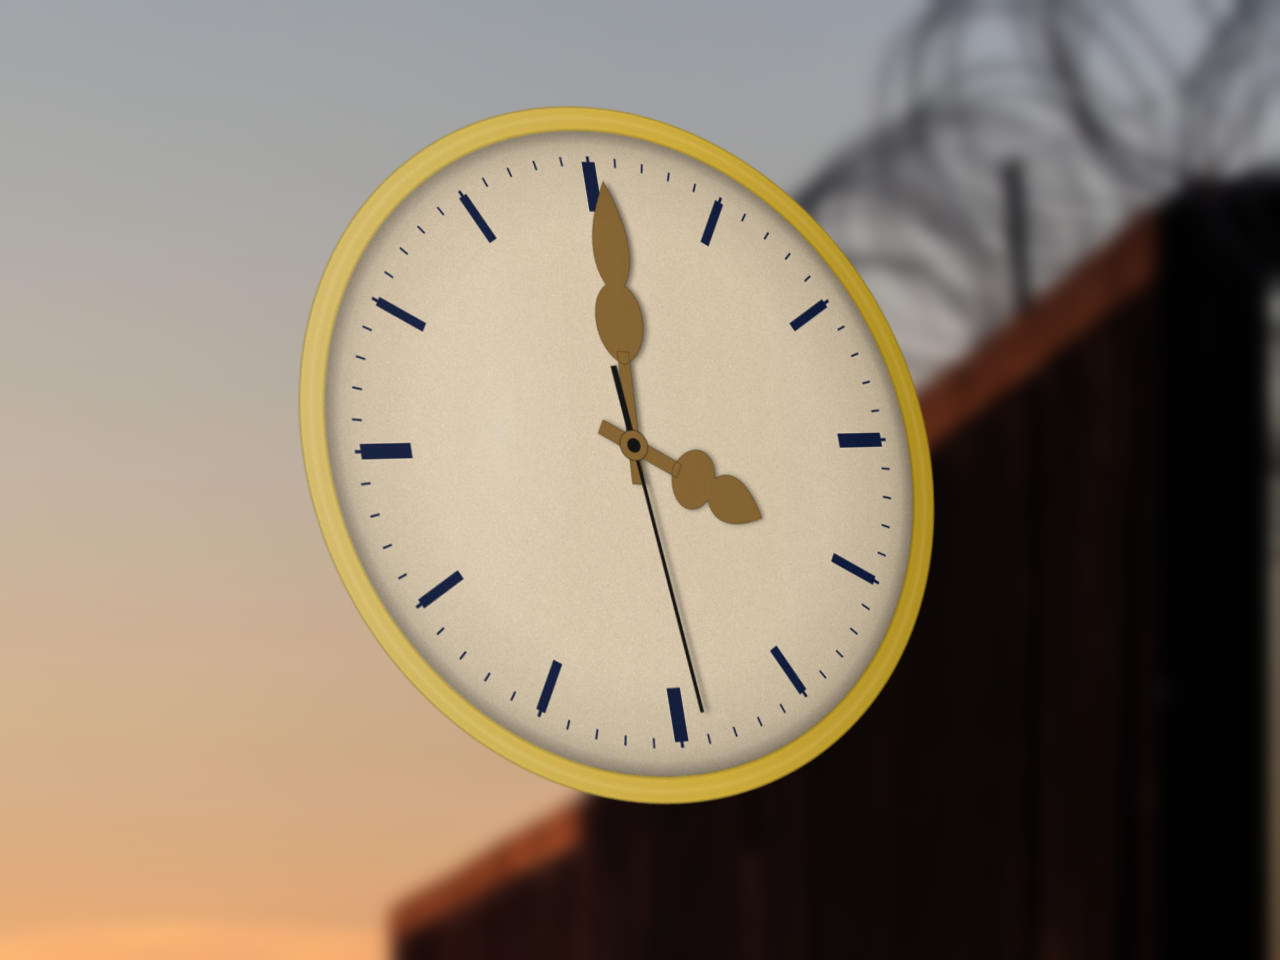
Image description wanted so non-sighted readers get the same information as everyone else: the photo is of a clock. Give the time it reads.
4:00:29
